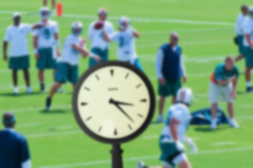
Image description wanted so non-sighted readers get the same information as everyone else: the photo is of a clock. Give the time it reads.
3:23
